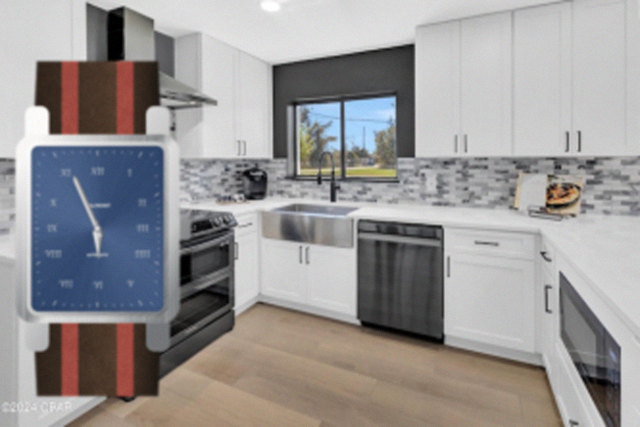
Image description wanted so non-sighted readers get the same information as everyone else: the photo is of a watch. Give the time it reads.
5:56
